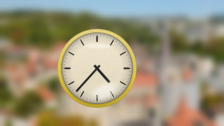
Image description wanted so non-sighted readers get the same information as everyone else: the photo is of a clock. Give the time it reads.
4:37
